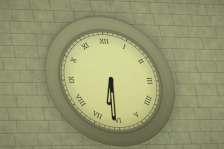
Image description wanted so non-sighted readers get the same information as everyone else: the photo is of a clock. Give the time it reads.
6:31
